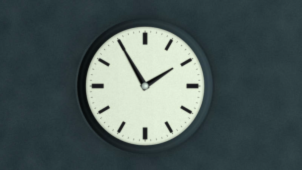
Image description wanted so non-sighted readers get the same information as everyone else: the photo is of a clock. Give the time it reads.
1:55
